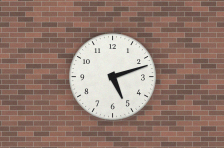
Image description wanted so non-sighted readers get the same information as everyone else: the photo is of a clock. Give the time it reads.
5:12
